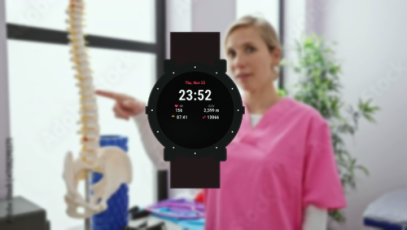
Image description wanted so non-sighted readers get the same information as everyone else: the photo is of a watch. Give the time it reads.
23:52
